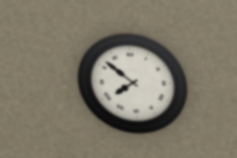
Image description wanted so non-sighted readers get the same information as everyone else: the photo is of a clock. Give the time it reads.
7:52
